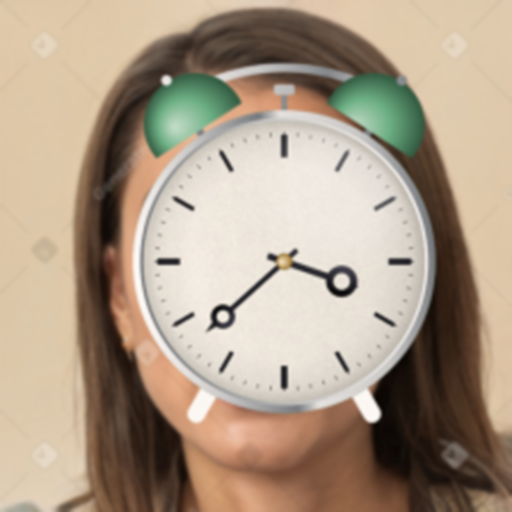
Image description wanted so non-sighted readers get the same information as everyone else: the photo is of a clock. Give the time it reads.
3:38
